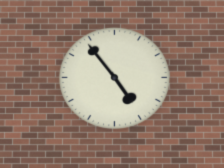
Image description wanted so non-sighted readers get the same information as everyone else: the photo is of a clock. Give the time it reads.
4:54
